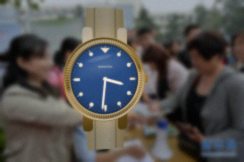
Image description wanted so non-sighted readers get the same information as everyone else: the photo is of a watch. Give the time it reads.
3:31
